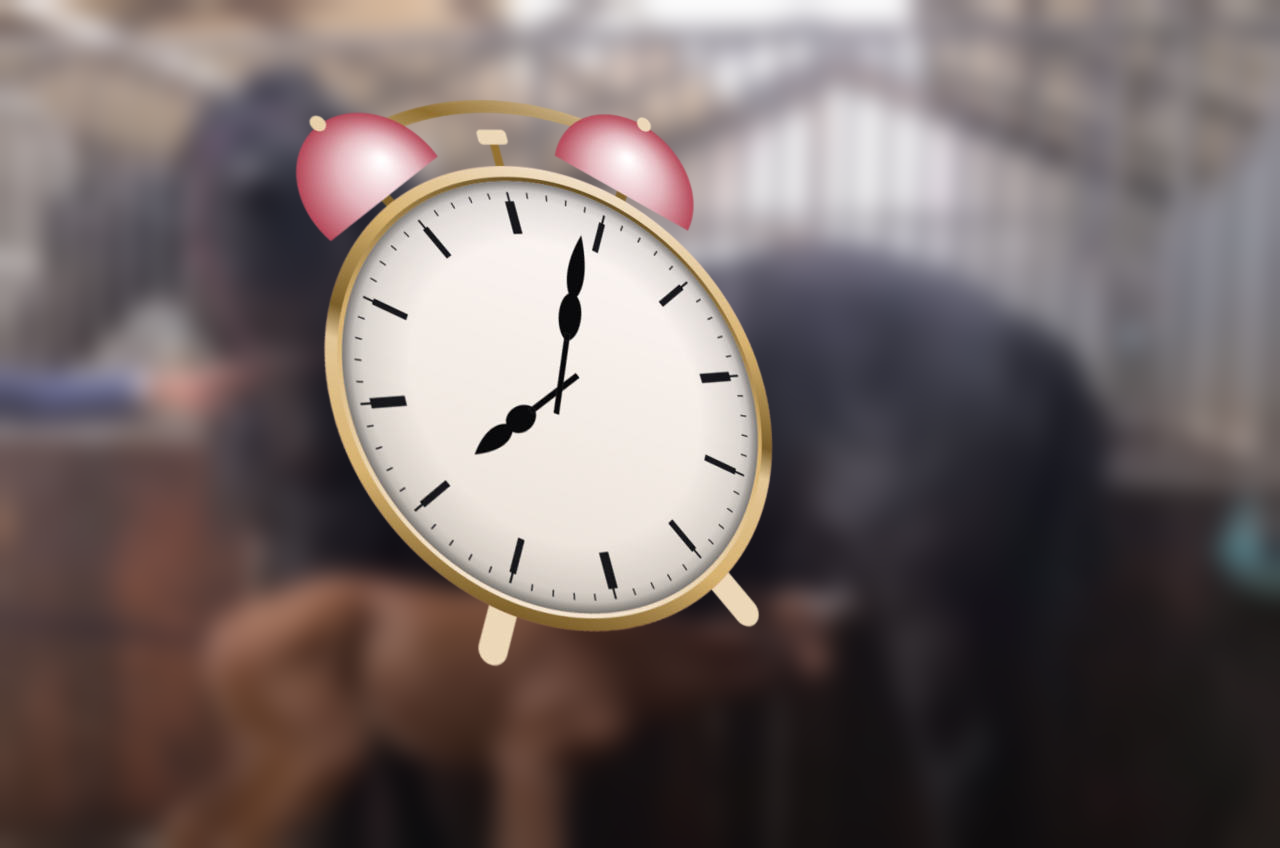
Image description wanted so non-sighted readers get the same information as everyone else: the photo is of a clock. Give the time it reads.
8:04
